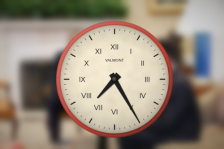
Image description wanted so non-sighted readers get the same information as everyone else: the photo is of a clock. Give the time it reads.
7:25
